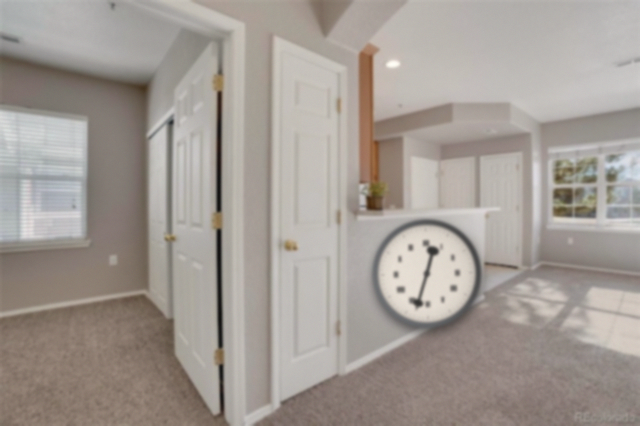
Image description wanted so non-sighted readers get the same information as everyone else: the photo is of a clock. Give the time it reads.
12:33
